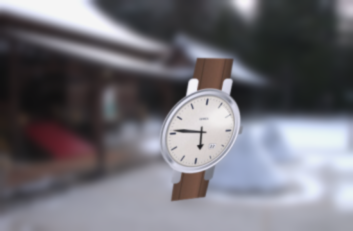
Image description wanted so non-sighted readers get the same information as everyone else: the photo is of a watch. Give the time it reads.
5:46
